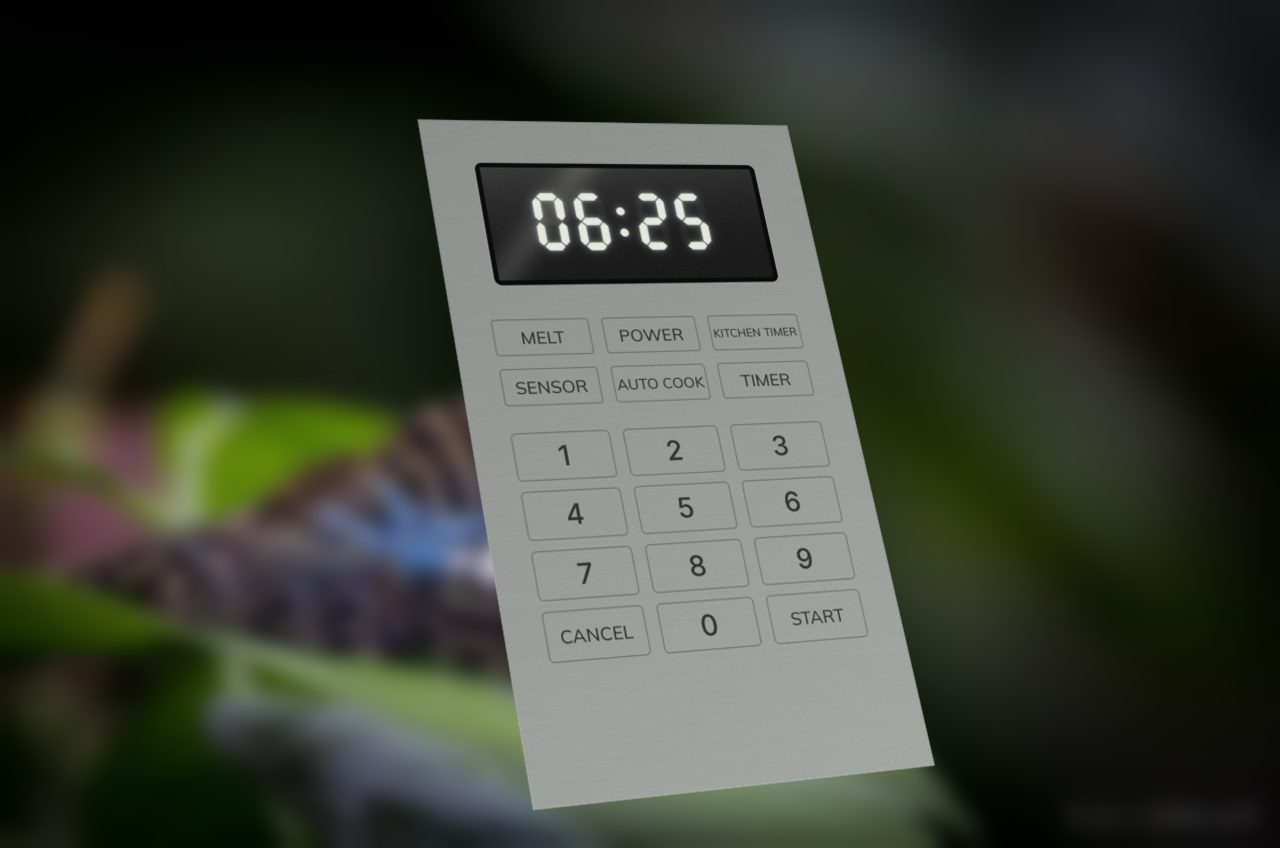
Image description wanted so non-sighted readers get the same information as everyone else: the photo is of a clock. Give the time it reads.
6:25
